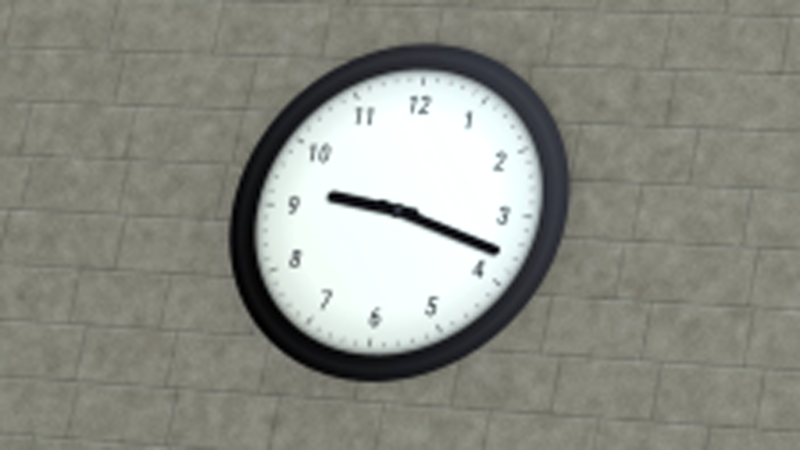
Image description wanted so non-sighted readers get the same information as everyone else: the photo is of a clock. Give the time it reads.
9:18
